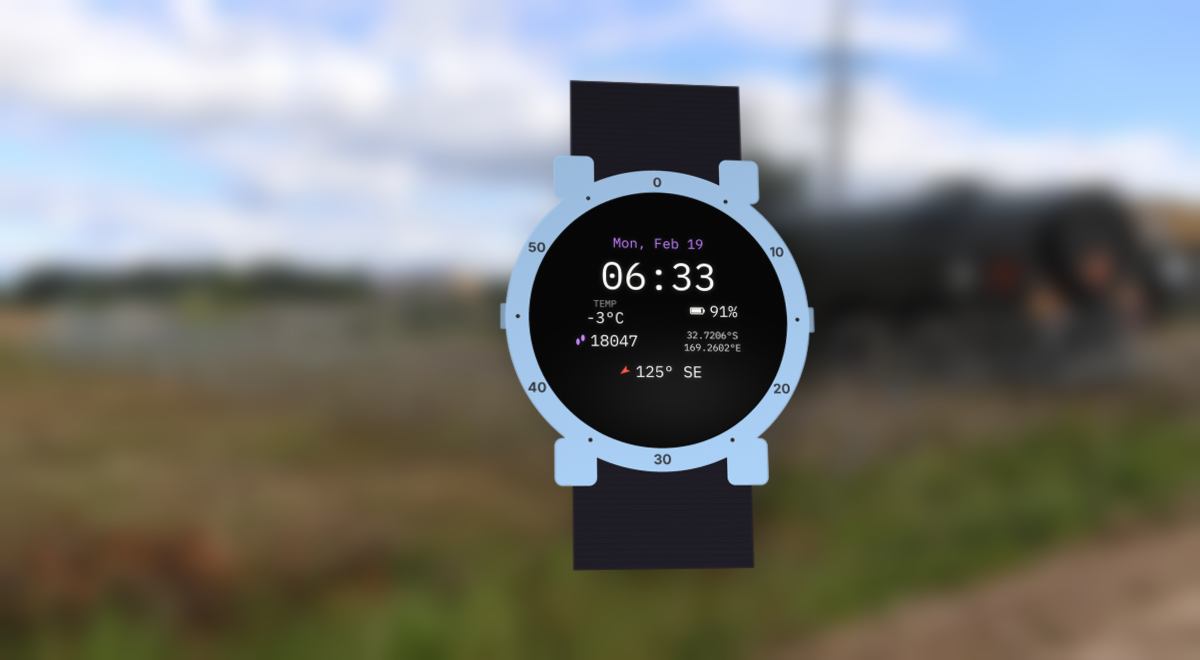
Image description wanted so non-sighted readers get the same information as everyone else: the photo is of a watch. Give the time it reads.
6:33
